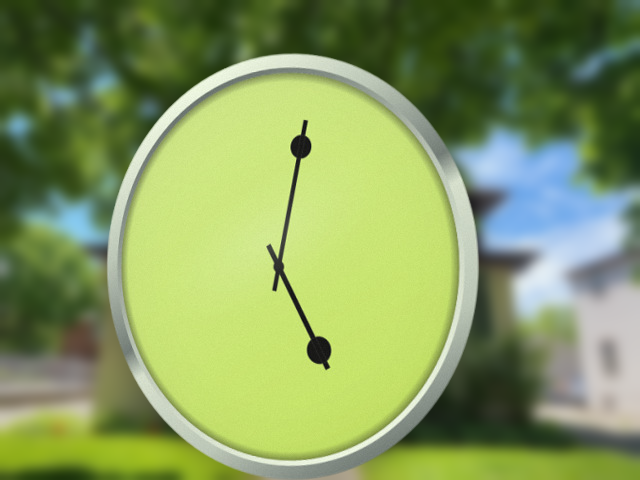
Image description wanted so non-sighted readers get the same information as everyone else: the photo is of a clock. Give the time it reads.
5:02
